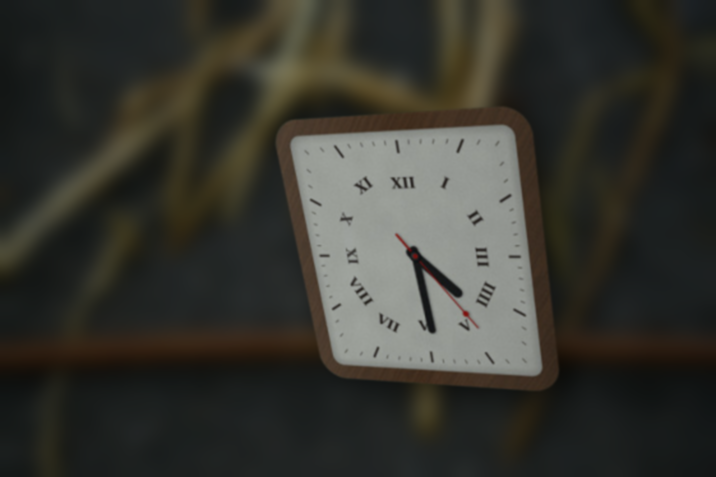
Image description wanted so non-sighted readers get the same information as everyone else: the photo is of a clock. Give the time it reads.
4:29:24
